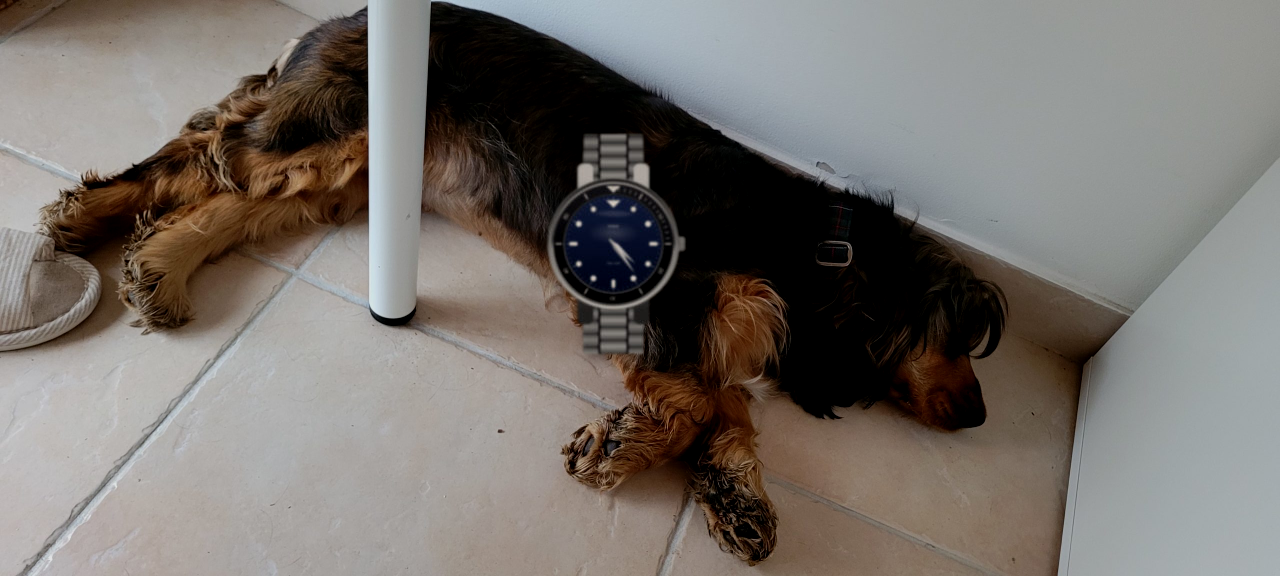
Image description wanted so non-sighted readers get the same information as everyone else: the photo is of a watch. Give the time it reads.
4:24
